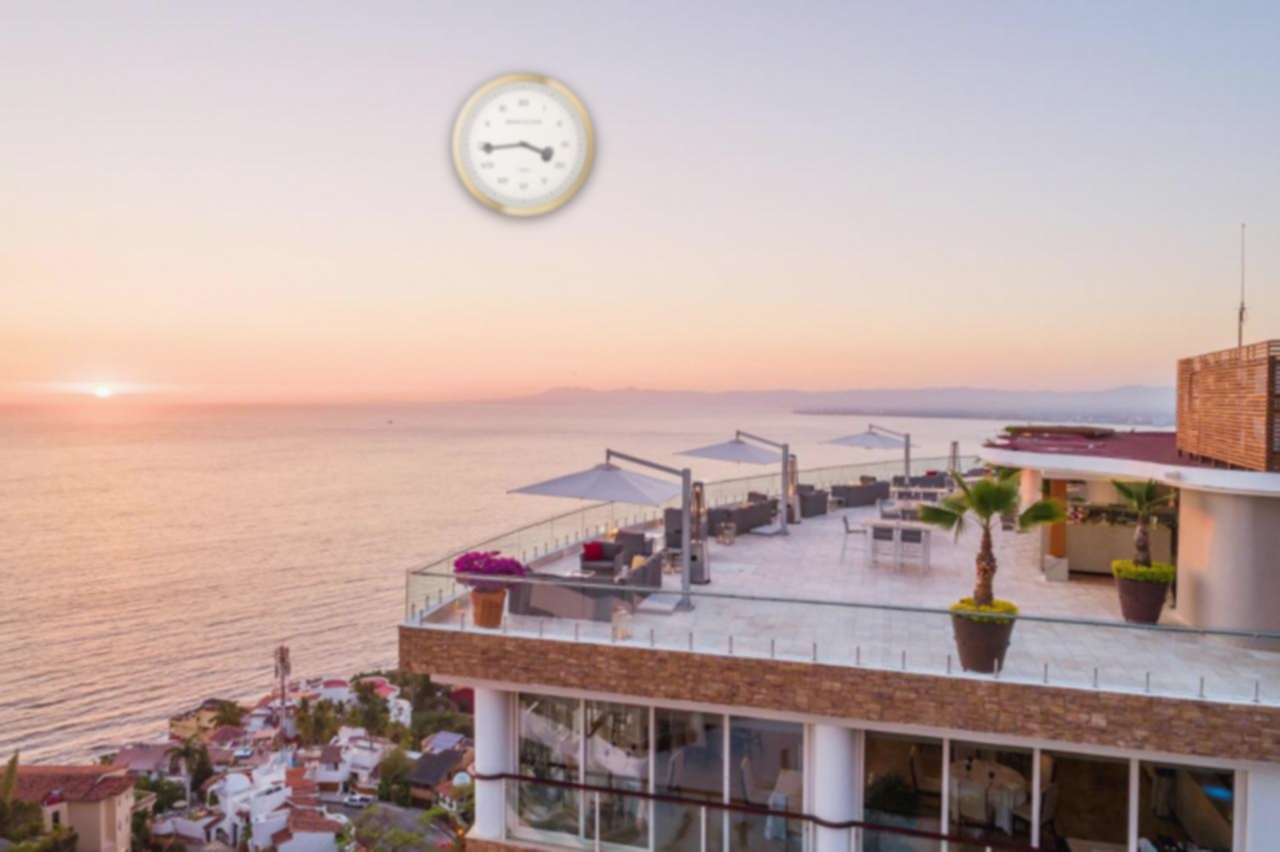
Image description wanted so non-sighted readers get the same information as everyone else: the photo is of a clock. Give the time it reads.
3:44
